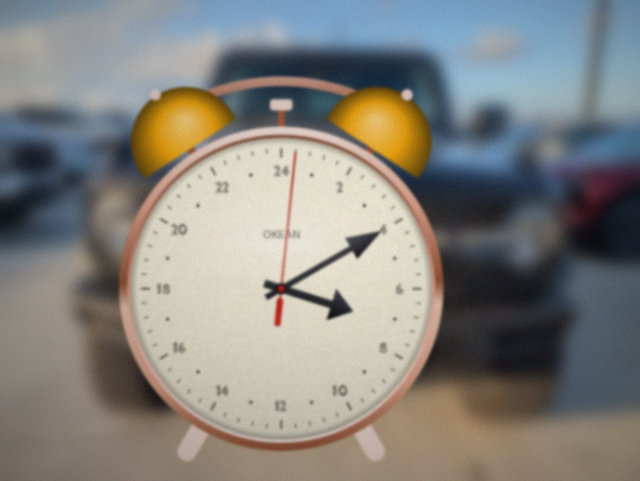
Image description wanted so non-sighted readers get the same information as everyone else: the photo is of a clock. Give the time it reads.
7:10:01
